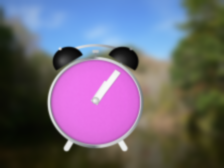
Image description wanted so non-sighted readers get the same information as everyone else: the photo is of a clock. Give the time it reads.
1:06
